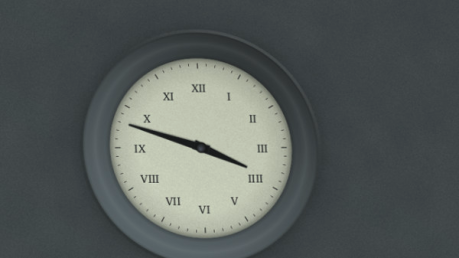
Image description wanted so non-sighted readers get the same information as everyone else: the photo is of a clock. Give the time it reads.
3:48
